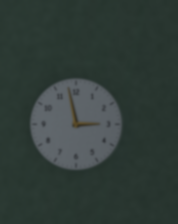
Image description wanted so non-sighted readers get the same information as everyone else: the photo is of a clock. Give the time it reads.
2:58
